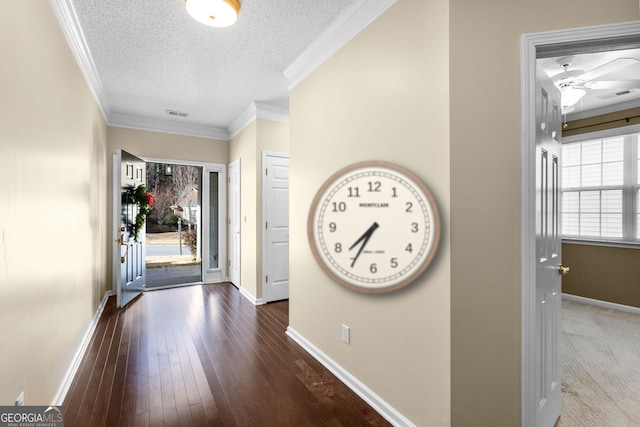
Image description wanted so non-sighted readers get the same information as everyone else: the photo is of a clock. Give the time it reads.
7:35
